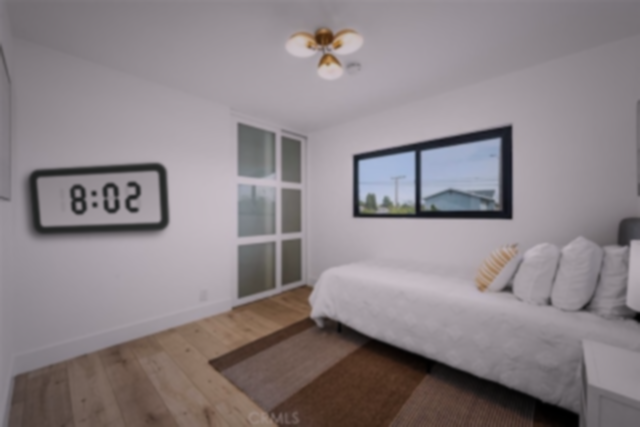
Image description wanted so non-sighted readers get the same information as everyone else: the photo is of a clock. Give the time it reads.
8:02
